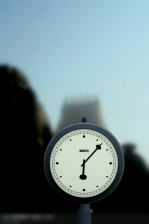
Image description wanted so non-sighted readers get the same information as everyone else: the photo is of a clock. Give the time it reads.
6:07
